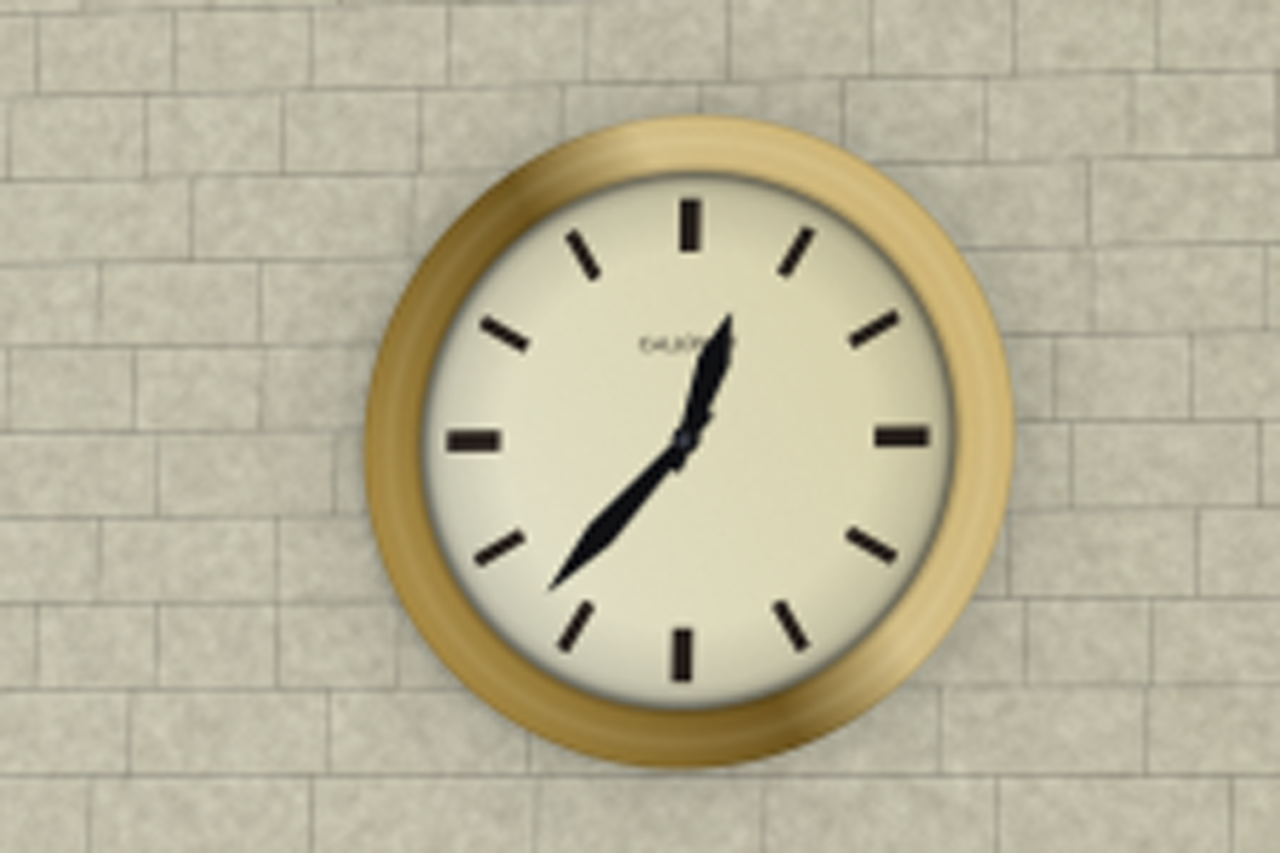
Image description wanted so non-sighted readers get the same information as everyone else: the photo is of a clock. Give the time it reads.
12:37
